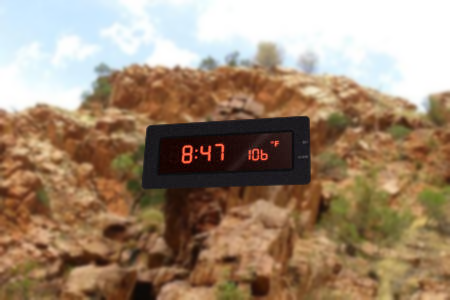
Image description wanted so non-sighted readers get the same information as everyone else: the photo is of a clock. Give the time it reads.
8:47
